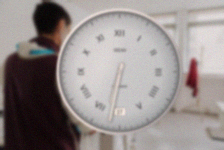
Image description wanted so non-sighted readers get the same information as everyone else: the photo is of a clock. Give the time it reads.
6:32
